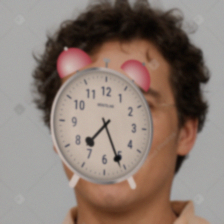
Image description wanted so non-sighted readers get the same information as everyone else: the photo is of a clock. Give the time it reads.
7:26
